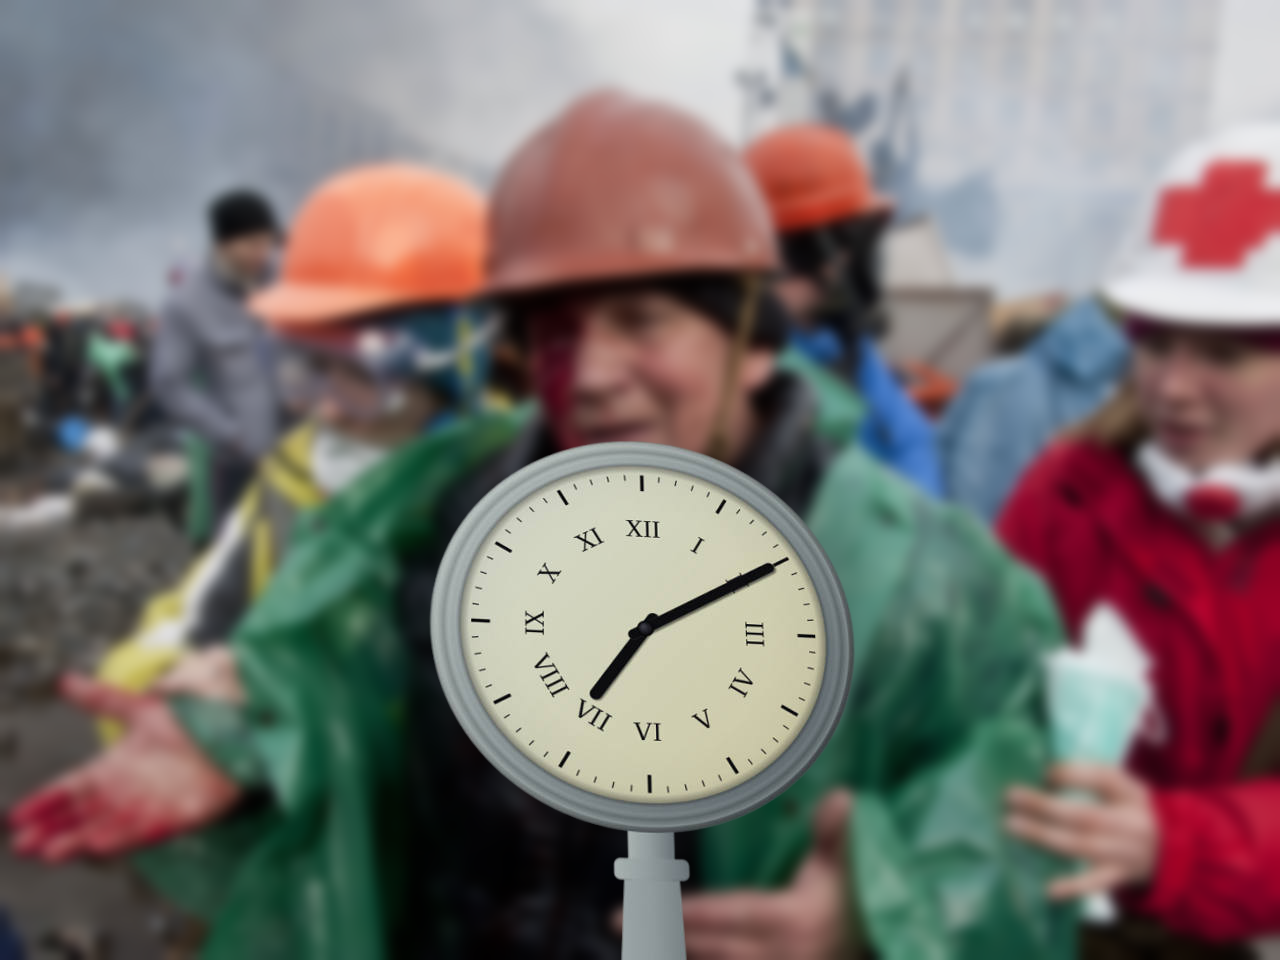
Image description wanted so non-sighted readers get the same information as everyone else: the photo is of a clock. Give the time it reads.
7:10
